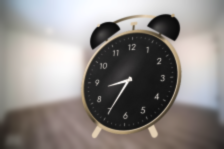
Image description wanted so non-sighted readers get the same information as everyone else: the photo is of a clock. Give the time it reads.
8:35
